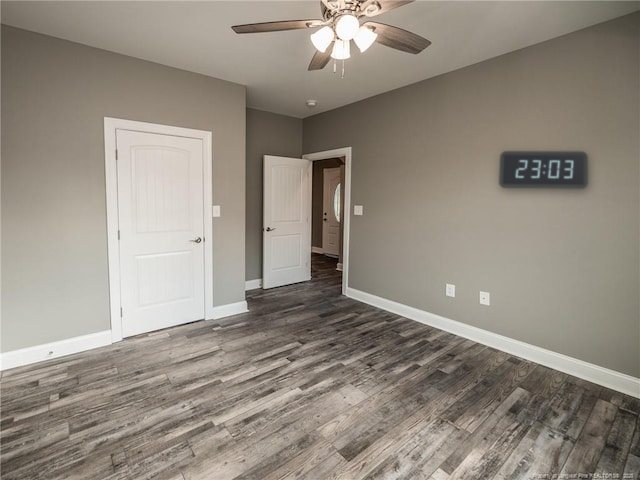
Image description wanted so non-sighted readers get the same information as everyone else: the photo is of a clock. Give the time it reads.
23:03
